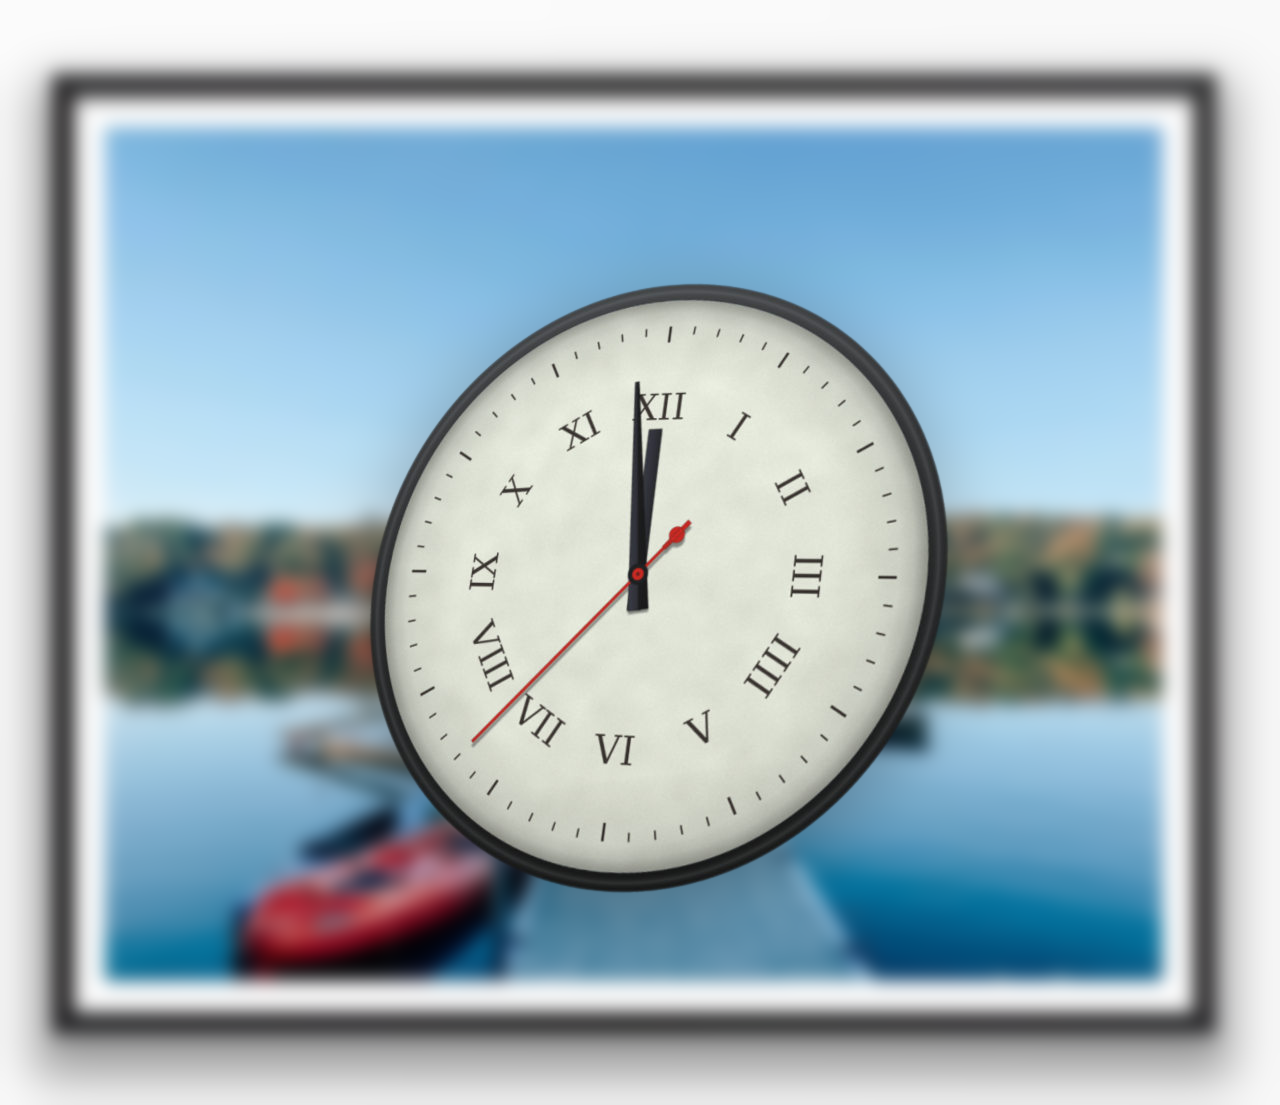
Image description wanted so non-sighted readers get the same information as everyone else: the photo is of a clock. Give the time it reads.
11:58:37
